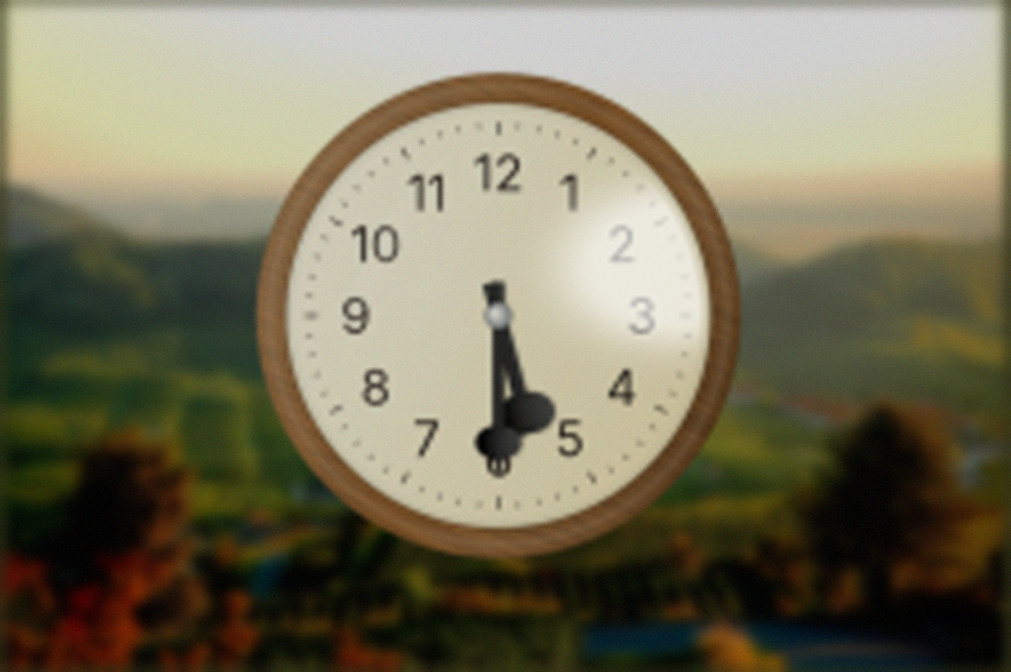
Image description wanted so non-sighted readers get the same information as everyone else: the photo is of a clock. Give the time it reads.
5:30
